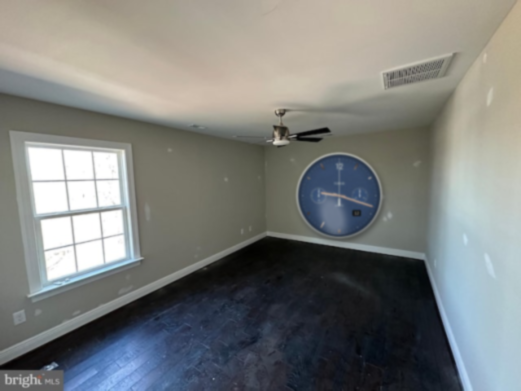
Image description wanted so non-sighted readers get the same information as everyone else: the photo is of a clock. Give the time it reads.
9:18
